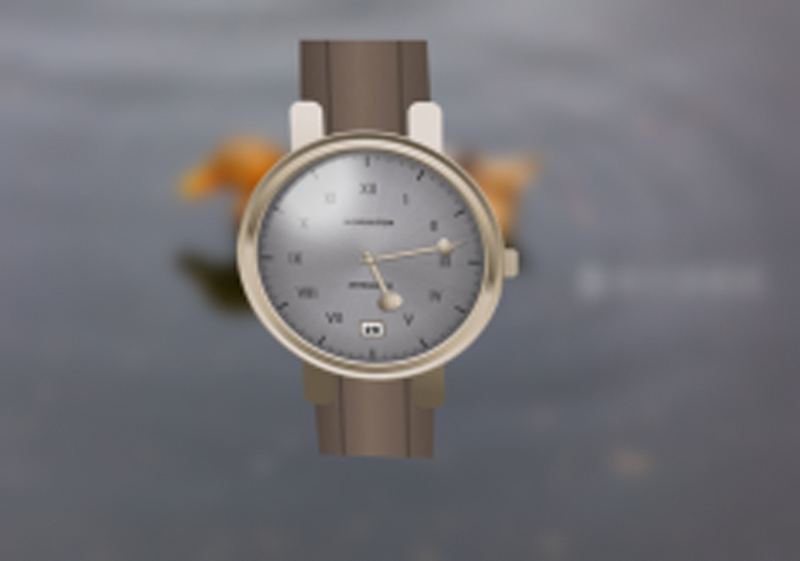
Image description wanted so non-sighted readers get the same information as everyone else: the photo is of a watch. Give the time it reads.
5:13
